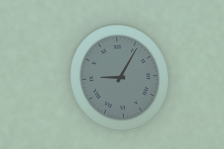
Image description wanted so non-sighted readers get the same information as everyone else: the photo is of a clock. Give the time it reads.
9:06
